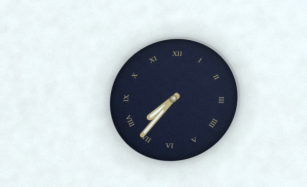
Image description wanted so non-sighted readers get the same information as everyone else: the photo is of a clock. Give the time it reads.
7:36
